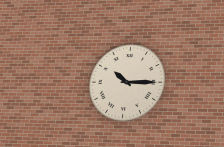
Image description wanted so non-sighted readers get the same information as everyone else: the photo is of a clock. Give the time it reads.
10:15
